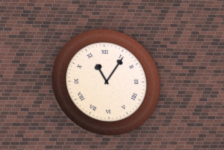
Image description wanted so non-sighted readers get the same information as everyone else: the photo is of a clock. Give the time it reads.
11:06
